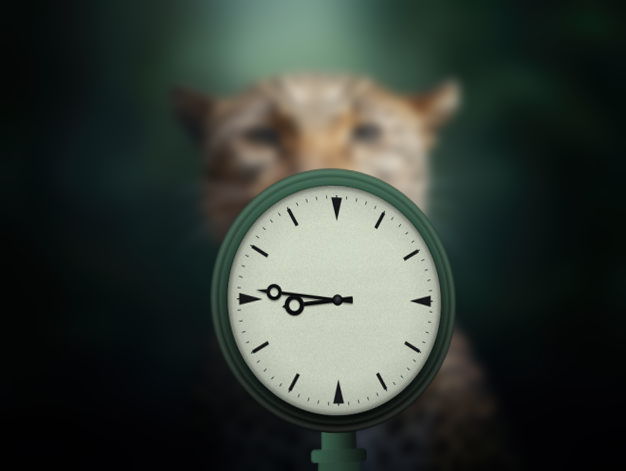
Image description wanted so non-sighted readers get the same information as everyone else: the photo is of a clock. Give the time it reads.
8:46
